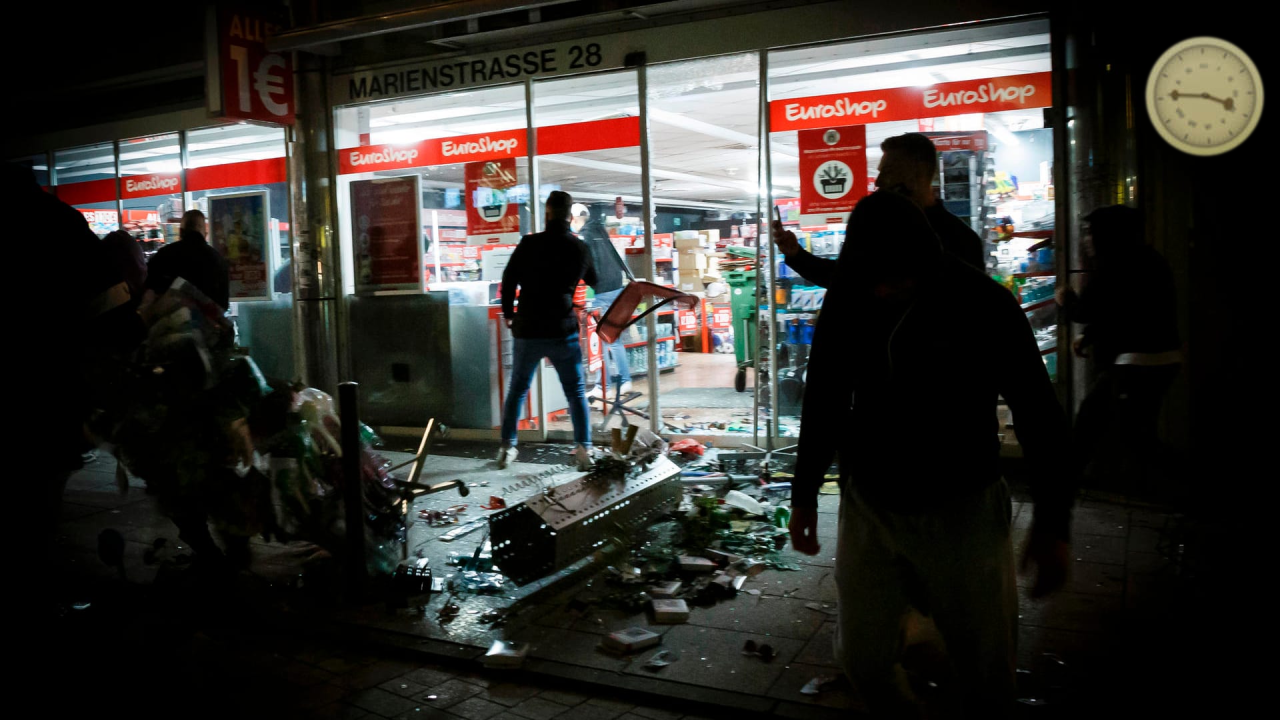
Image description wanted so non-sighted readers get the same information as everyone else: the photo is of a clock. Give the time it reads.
3:46
